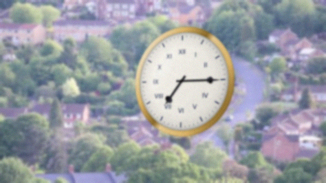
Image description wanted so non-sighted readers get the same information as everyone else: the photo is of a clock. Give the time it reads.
7:15
